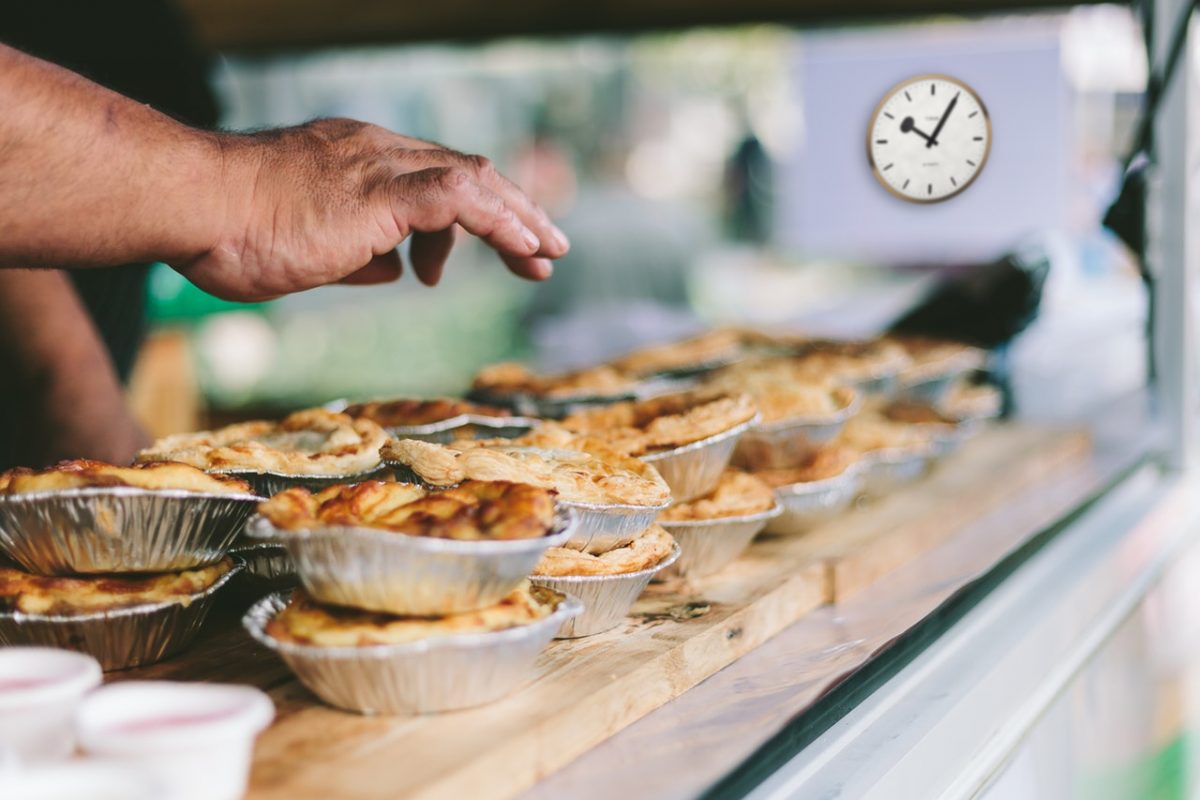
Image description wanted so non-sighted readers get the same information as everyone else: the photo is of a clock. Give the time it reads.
10:05
